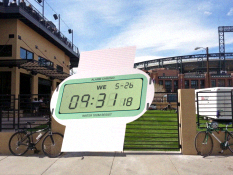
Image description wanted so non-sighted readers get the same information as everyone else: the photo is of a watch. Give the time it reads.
9:31:18
